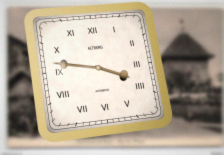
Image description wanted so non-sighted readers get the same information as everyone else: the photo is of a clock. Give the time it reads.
3:47
